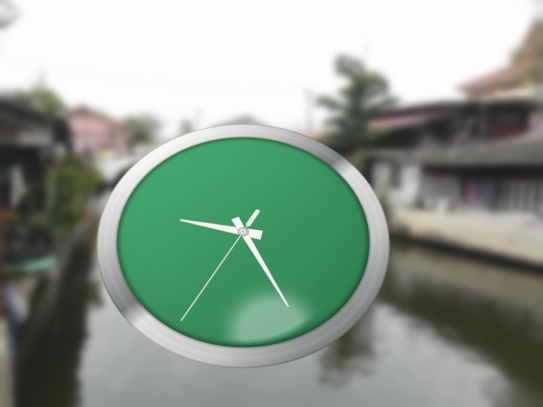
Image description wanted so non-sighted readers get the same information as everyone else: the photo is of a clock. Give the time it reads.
9:25:35
